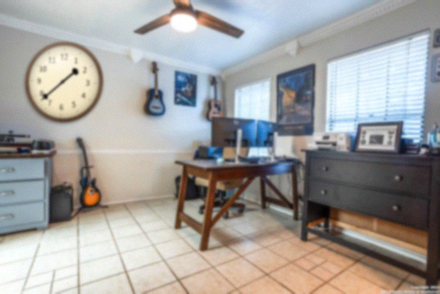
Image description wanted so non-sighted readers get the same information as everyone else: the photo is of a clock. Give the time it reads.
1:38
